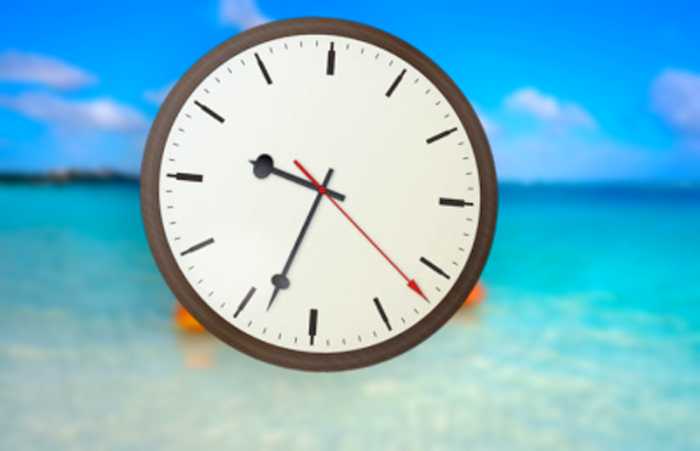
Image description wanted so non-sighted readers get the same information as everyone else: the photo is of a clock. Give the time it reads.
9:33:22
